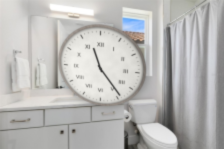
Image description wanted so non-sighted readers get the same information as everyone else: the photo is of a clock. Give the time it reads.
11:24
